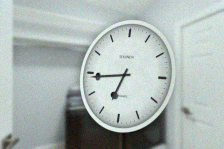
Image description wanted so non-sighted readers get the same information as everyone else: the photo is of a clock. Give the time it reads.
6:44
